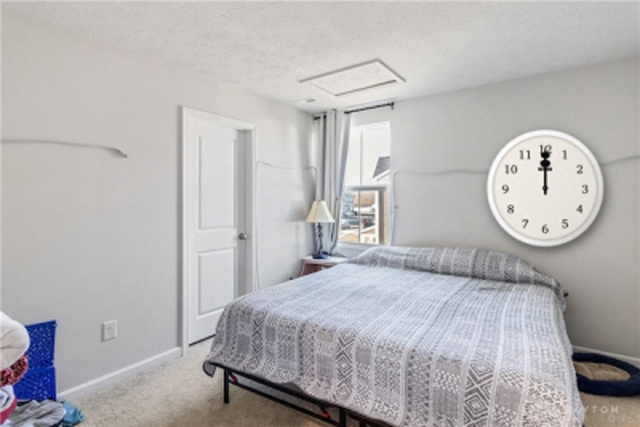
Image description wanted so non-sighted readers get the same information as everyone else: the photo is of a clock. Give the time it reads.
12:00
